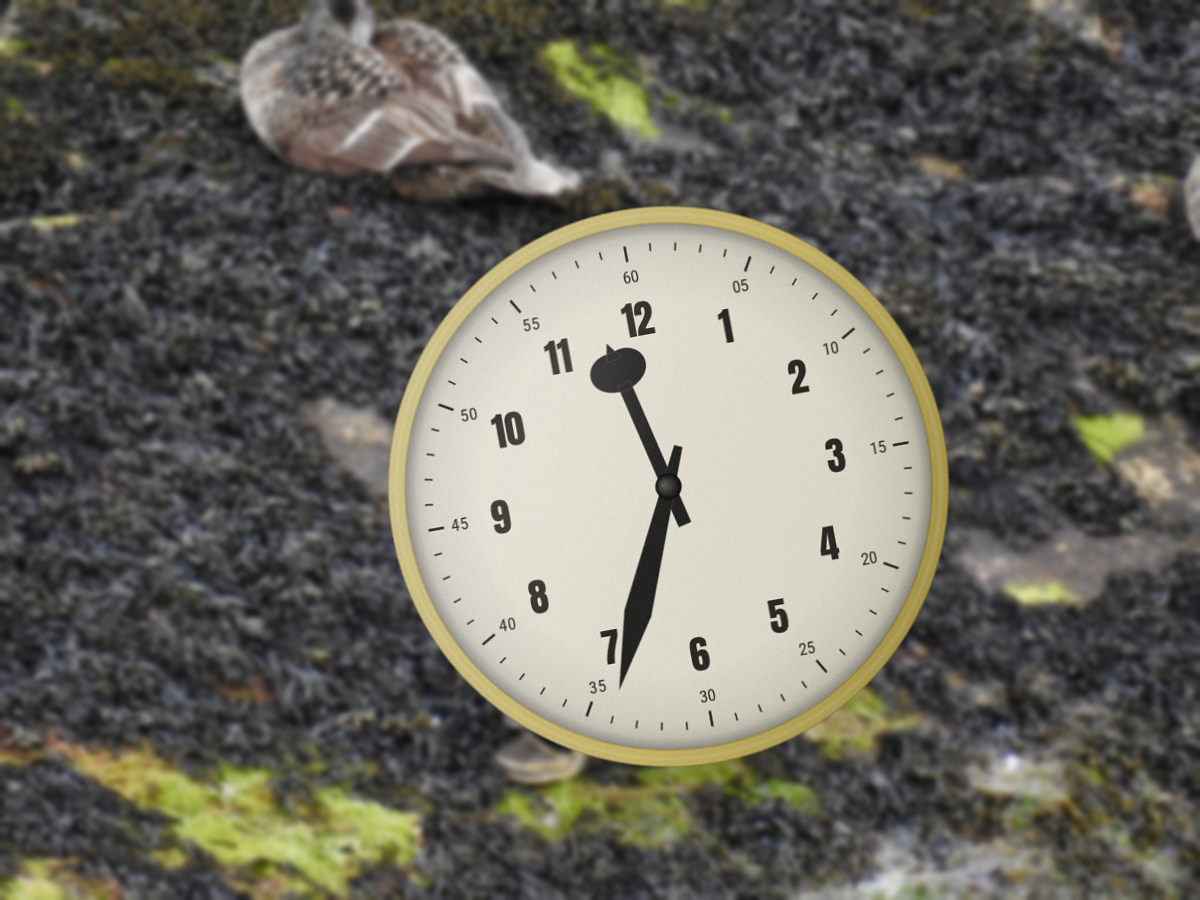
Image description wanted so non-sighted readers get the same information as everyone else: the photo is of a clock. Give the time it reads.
11:34
